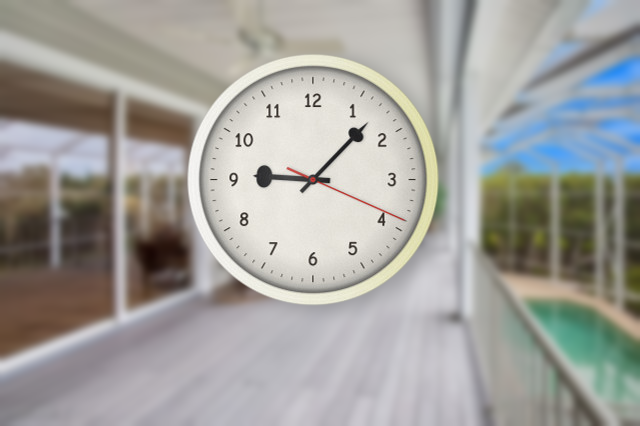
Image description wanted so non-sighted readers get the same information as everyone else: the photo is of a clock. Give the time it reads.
9:07:19
